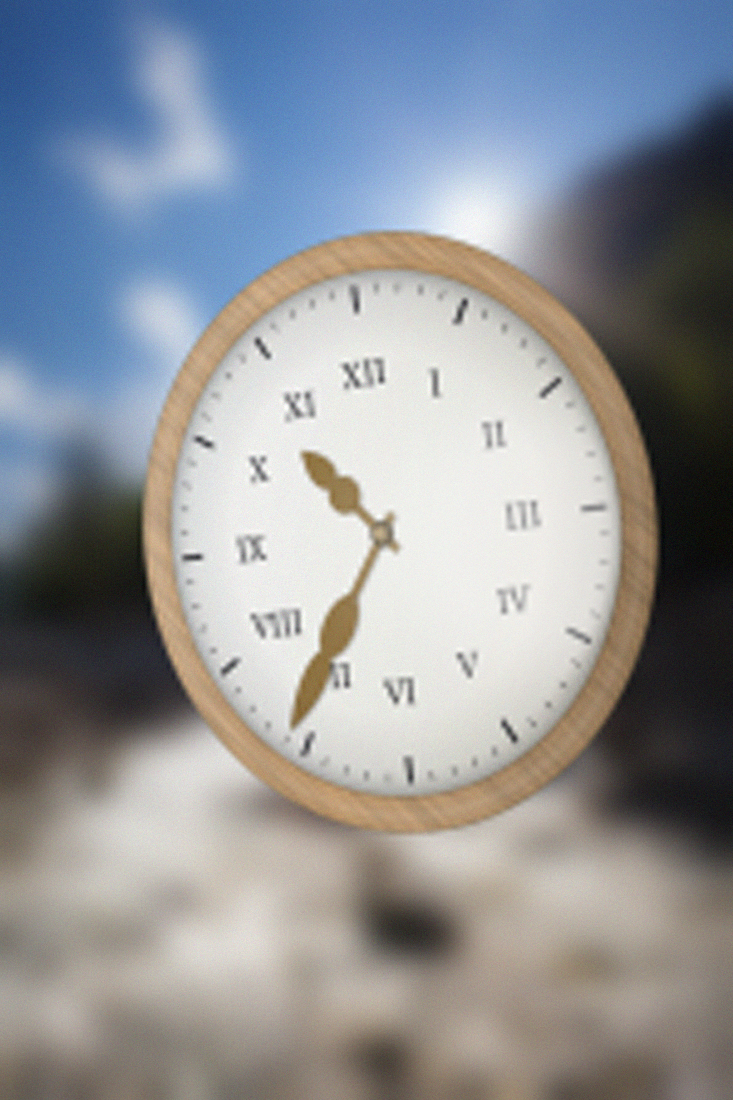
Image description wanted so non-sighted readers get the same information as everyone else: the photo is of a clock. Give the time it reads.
10:36
